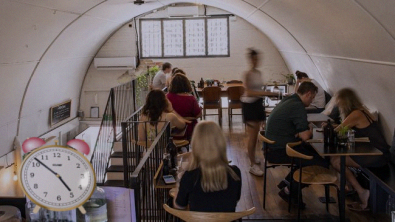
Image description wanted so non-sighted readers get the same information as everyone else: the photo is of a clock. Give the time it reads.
4:52
